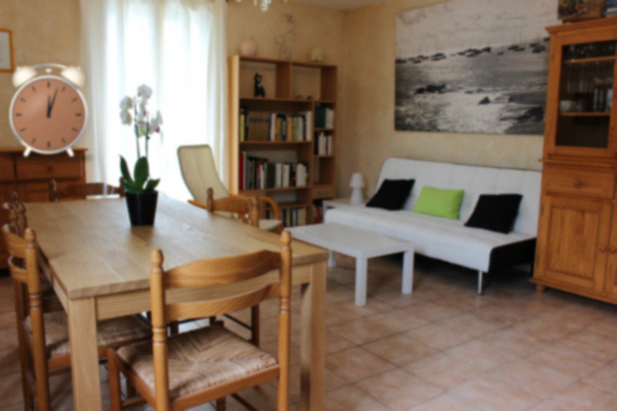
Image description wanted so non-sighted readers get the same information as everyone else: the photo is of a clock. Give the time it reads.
12:03
